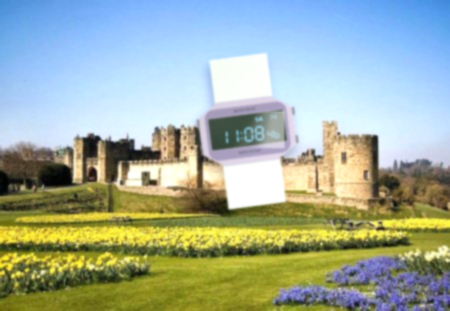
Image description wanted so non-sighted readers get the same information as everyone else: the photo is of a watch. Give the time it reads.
11:08
